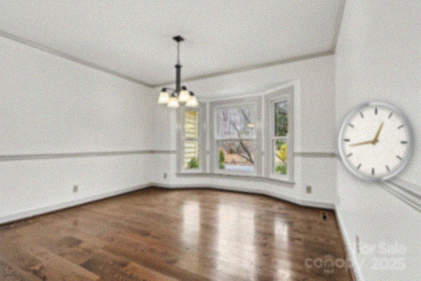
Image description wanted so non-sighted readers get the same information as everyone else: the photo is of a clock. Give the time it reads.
12:43
